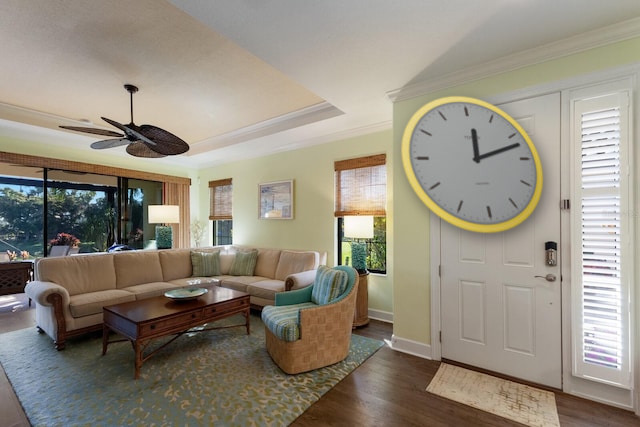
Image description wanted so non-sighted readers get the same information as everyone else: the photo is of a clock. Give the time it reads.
12:12
